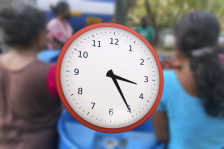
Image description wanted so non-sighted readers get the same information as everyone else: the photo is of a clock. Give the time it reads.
3:25
